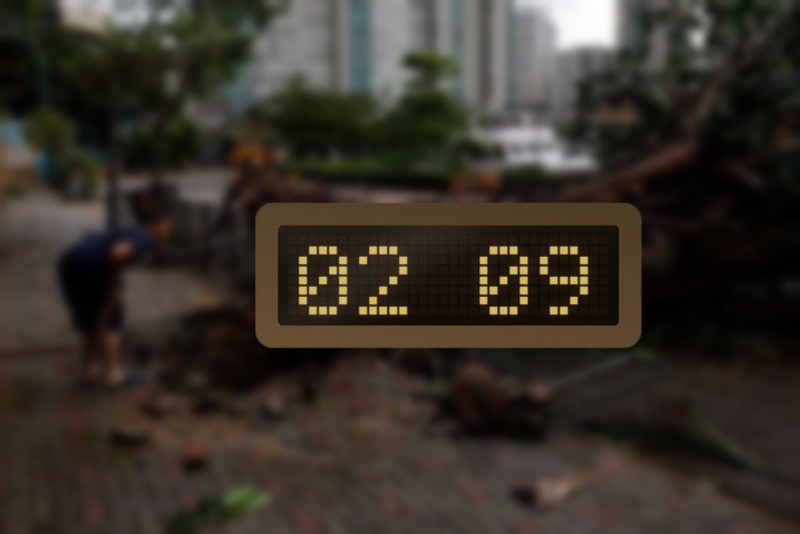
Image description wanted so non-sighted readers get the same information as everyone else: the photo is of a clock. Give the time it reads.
2:09
